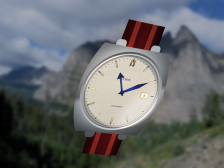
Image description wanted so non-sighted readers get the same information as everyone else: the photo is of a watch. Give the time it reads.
11:10
